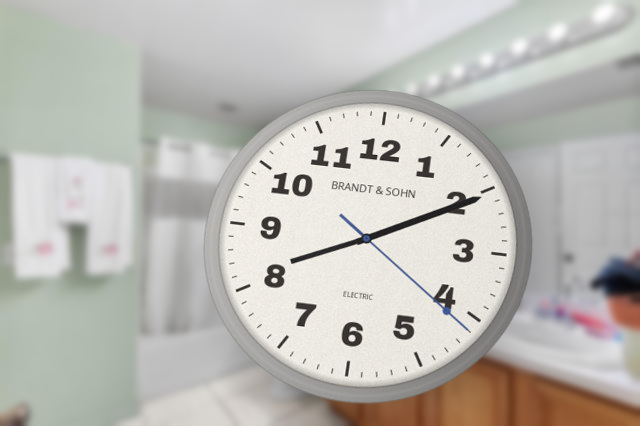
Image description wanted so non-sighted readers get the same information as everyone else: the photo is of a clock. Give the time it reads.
8:10:21
